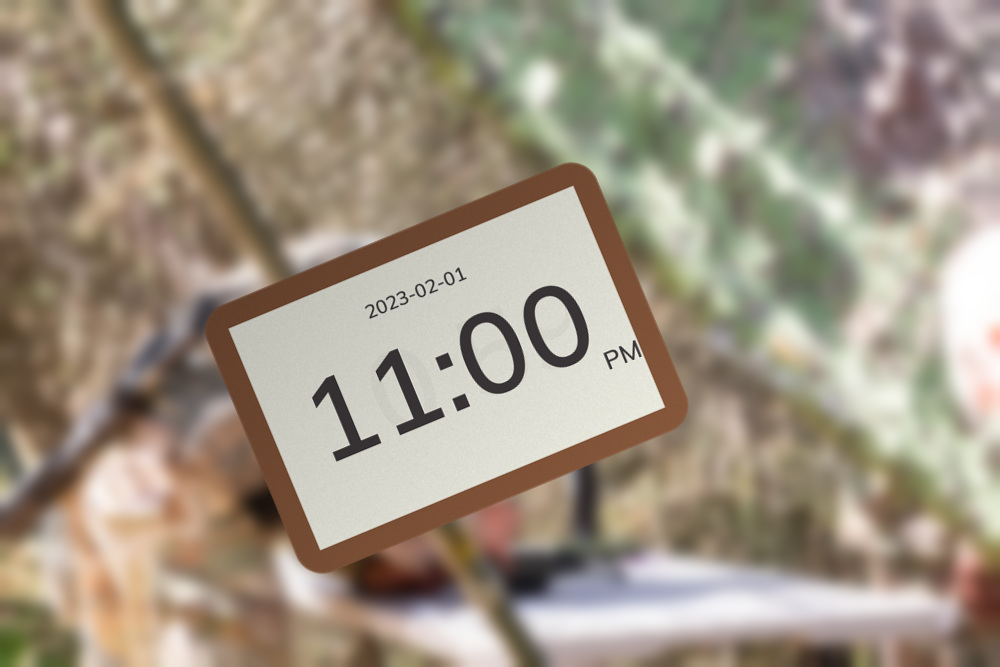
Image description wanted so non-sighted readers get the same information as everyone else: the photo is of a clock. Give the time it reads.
11:00
